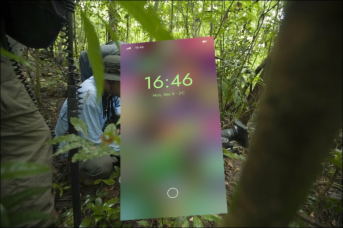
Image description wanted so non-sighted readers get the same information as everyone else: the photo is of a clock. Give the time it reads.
16:46
